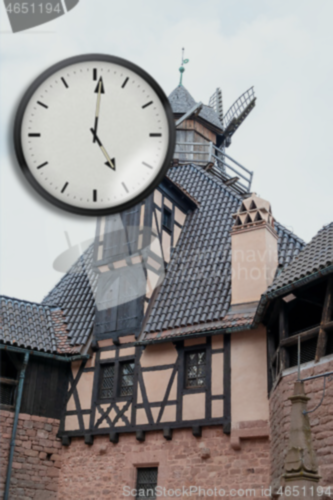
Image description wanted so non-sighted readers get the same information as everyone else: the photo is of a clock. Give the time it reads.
5:01
